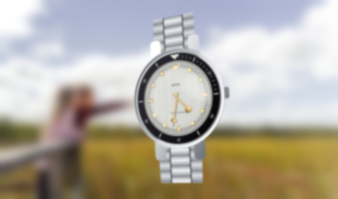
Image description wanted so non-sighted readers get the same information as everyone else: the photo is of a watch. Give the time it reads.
4:32
